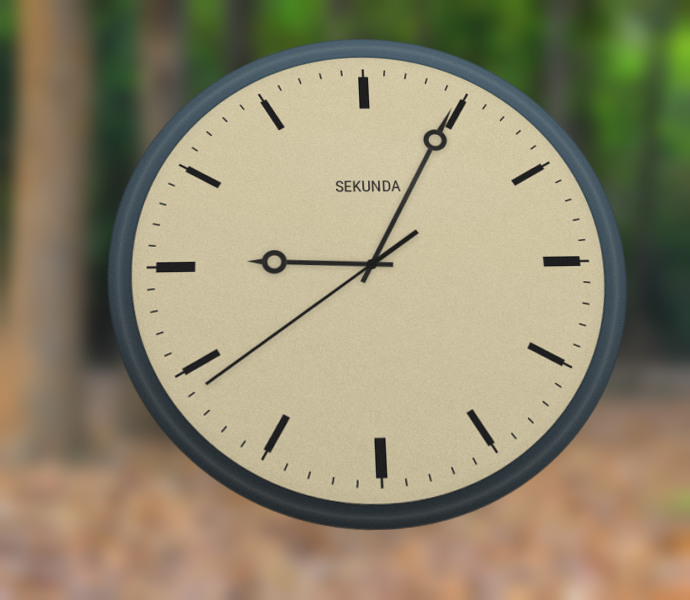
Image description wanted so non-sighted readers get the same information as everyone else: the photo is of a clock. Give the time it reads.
9:04:39
